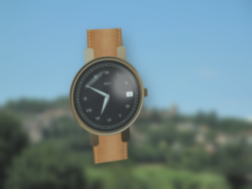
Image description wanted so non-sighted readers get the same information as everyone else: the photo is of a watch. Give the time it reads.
6:50
